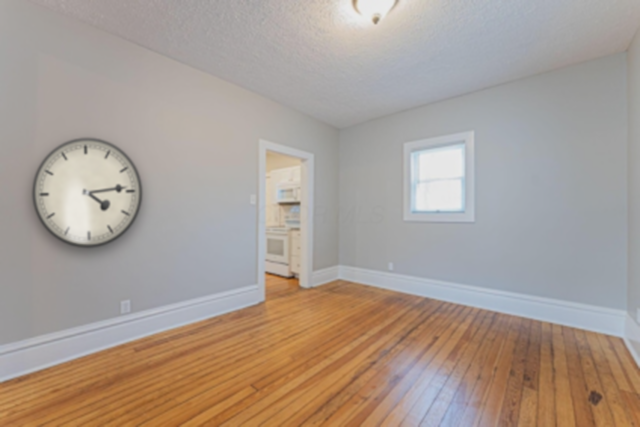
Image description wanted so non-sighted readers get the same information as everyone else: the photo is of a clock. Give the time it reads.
4:14
